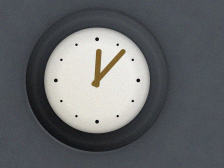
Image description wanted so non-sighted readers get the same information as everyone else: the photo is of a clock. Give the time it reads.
12:07
